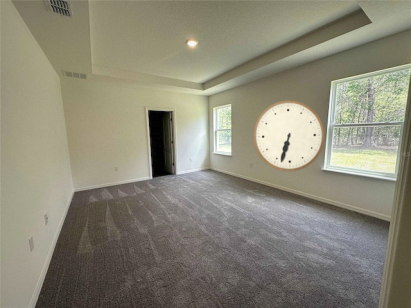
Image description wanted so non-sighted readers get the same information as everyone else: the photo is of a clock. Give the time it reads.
6:33
